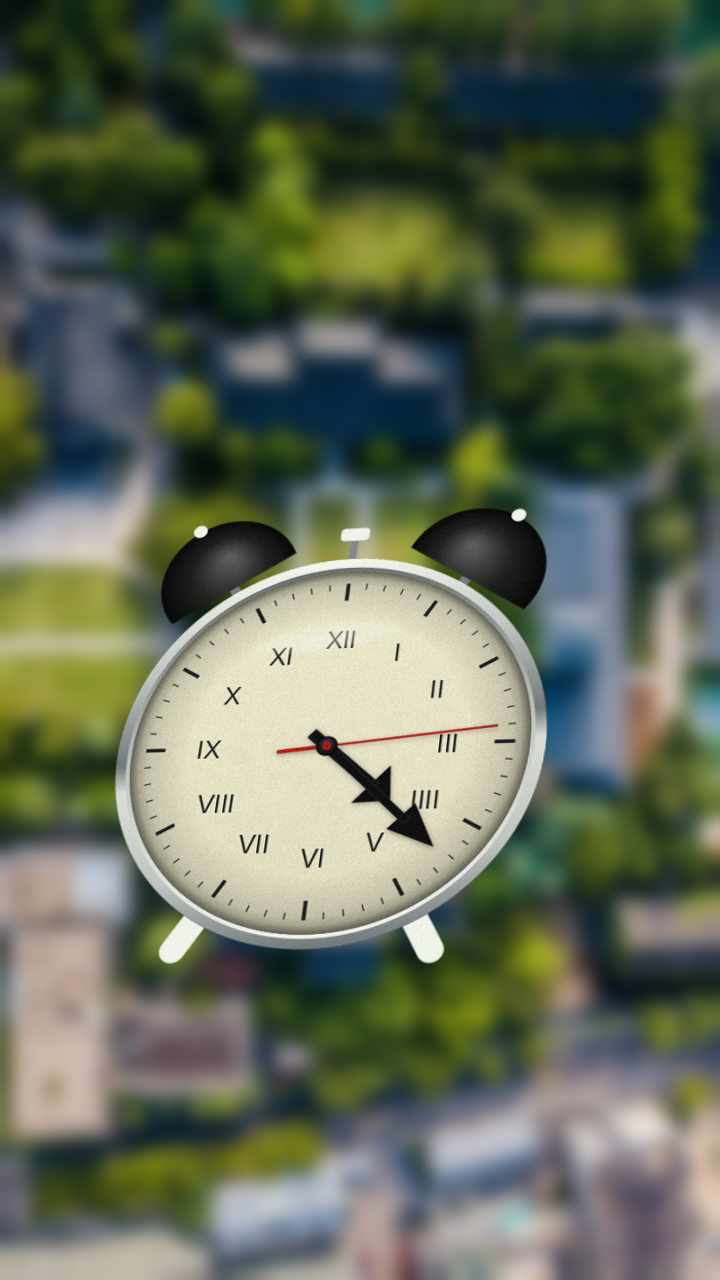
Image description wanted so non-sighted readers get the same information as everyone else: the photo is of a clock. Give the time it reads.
4:22:14
